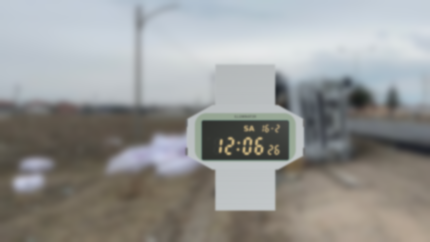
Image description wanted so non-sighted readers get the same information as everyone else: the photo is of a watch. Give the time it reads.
12:06
